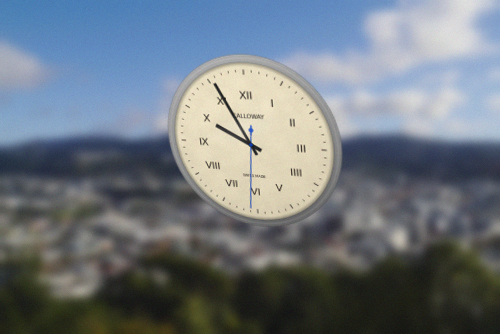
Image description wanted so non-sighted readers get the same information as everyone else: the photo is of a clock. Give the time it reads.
9:55:31
